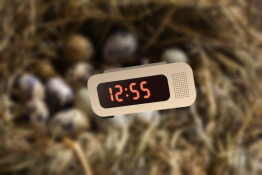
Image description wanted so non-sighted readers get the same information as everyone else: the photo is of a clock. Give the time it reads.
12:55
